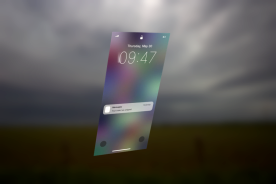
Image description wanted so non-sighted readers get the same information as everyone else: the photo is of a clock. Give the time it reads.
9:47
